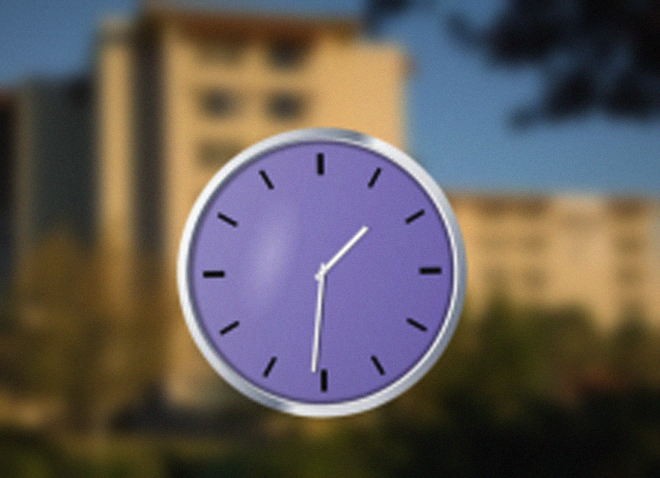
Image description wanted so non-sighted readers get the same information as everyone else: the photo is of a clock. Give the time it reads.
1:31
